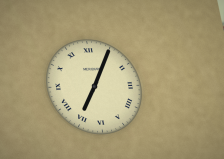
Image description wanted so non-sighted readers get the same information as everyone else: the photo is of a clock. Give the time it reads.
7:05
